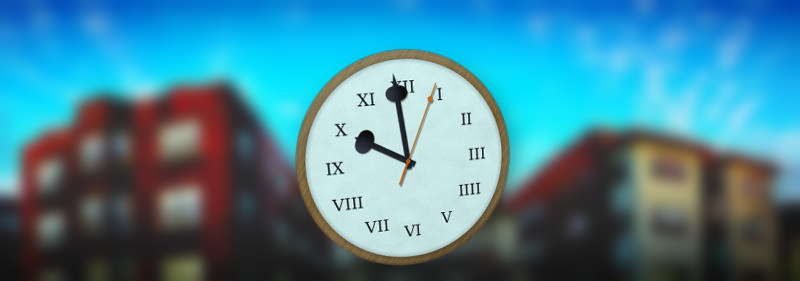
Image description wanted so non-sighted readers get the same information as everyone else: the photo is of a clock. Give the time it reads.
9:59:04
